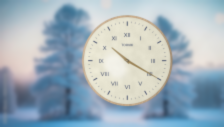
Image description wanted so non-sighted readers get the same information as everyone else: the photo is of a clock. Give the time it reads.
10:20
